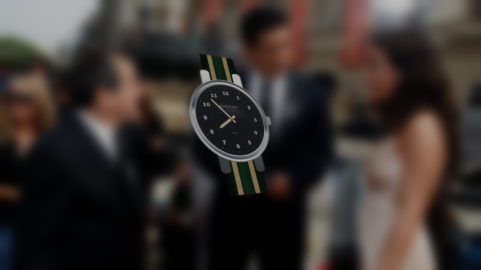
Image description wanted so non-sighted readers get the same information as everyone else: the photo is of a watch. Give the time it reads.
7:53
